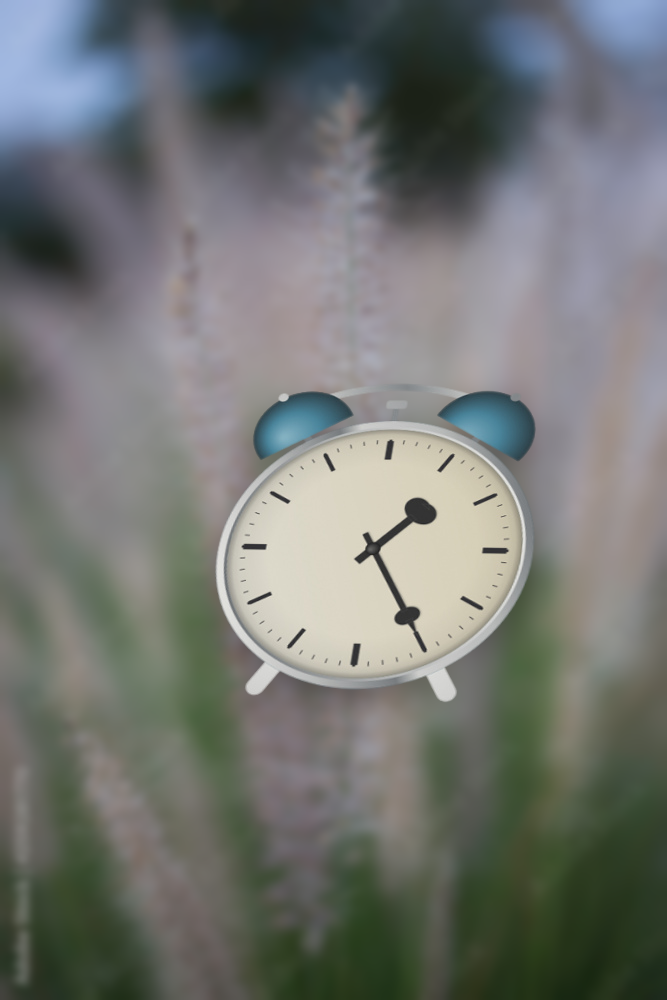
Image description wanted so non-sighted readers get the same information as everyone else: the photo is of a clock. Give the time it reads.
1:25
